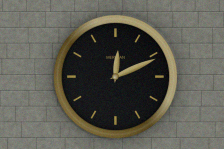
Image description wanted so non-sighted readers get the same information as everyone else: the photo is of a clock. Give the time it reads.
12:11
